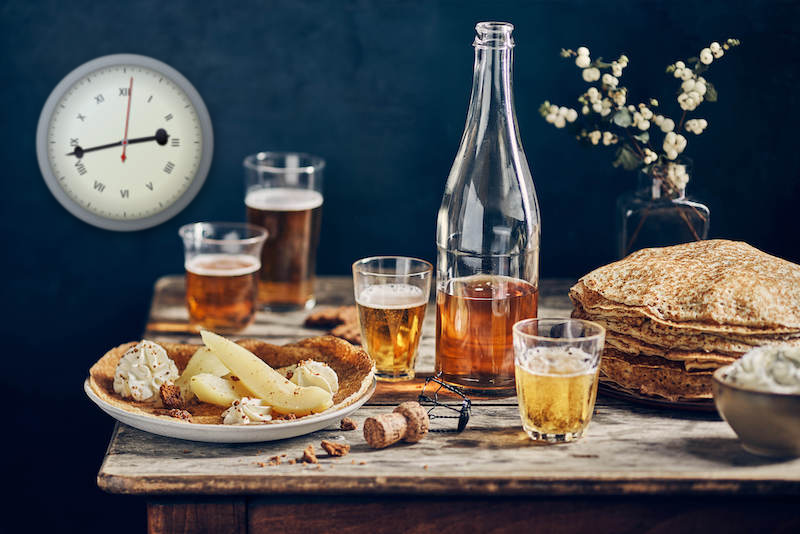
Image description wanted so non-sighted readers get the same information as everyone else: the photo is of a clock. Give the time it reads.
2:43:01
